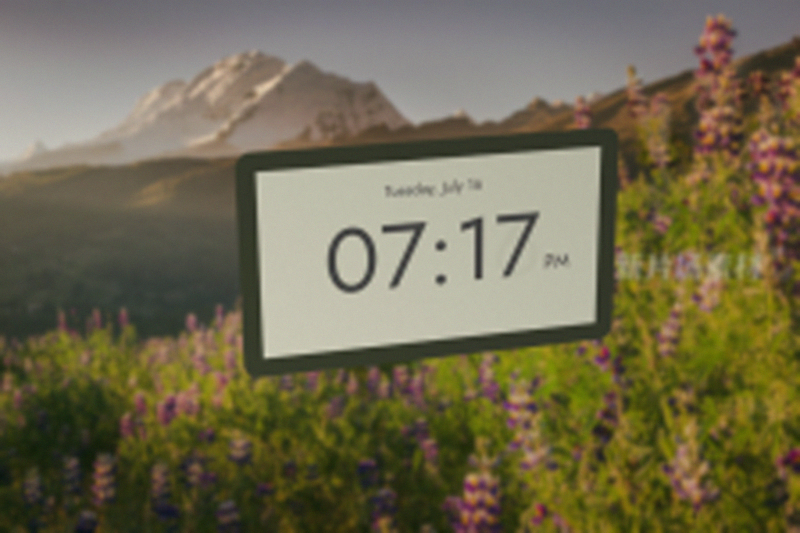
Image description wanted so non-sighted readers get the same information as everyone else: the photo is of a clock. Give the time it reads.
7:17
